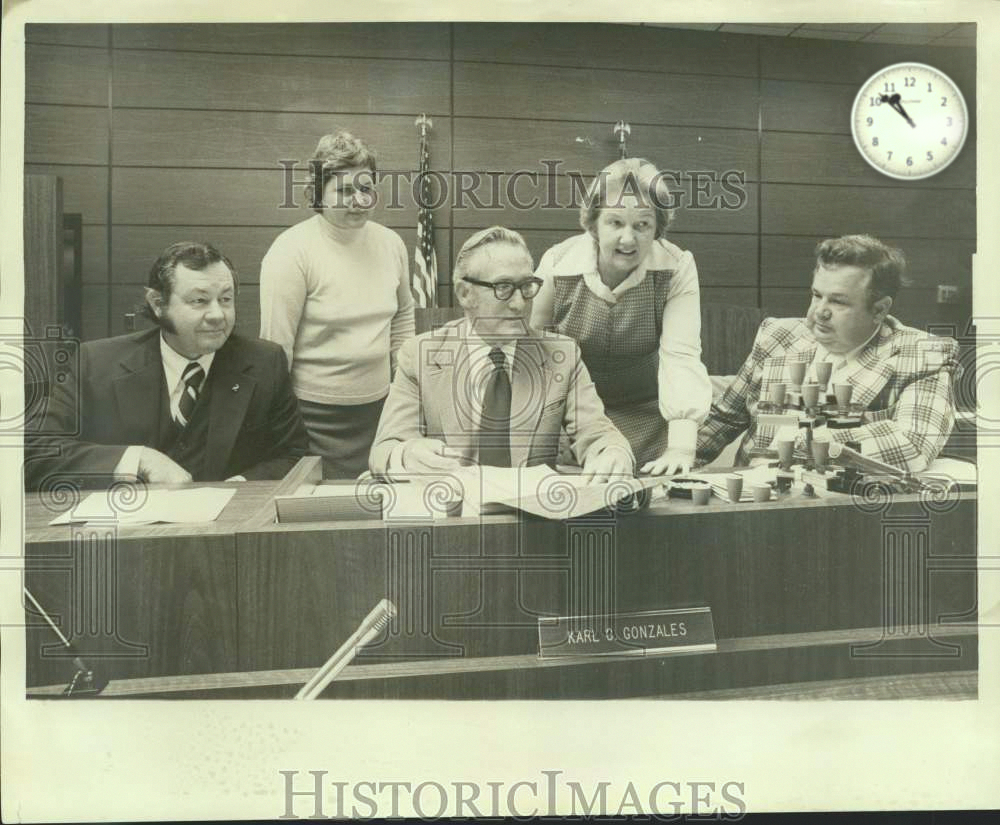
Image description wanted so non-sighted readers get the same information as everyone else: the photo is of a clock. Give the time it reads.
10:52
